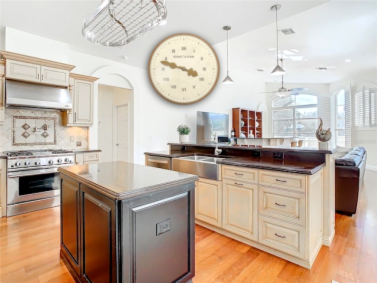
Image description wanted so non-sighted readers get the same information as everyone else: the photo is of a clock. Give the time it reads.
3:48
